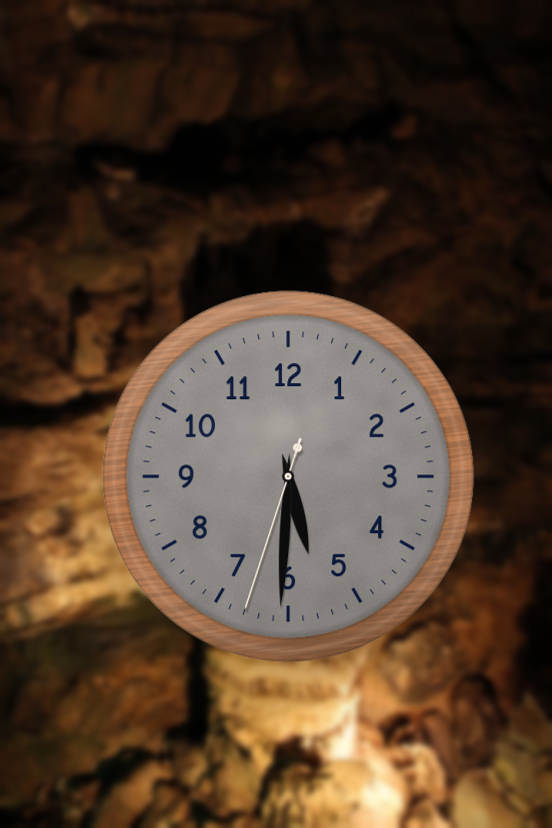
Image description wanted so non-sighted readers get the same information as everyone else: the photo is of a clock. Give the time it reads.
5:30:33
